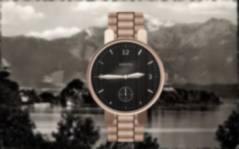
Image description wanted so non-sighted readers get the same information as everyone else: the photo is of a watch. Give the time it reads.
2:45
